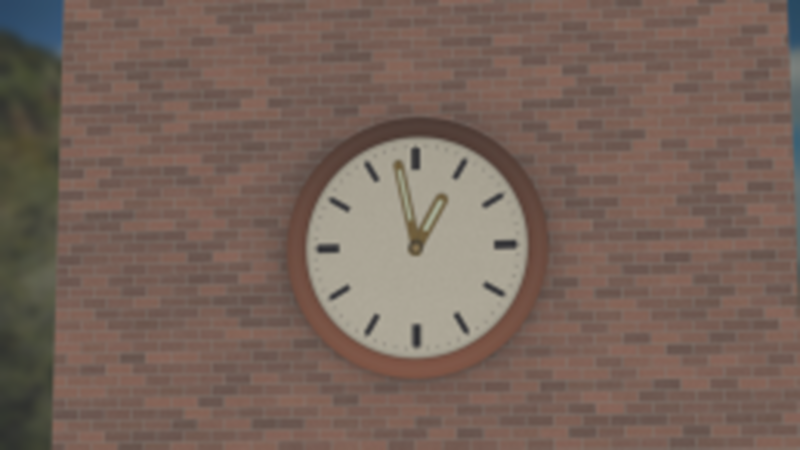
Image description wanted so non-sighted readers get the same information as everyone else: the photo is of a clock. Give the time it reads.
12:58
